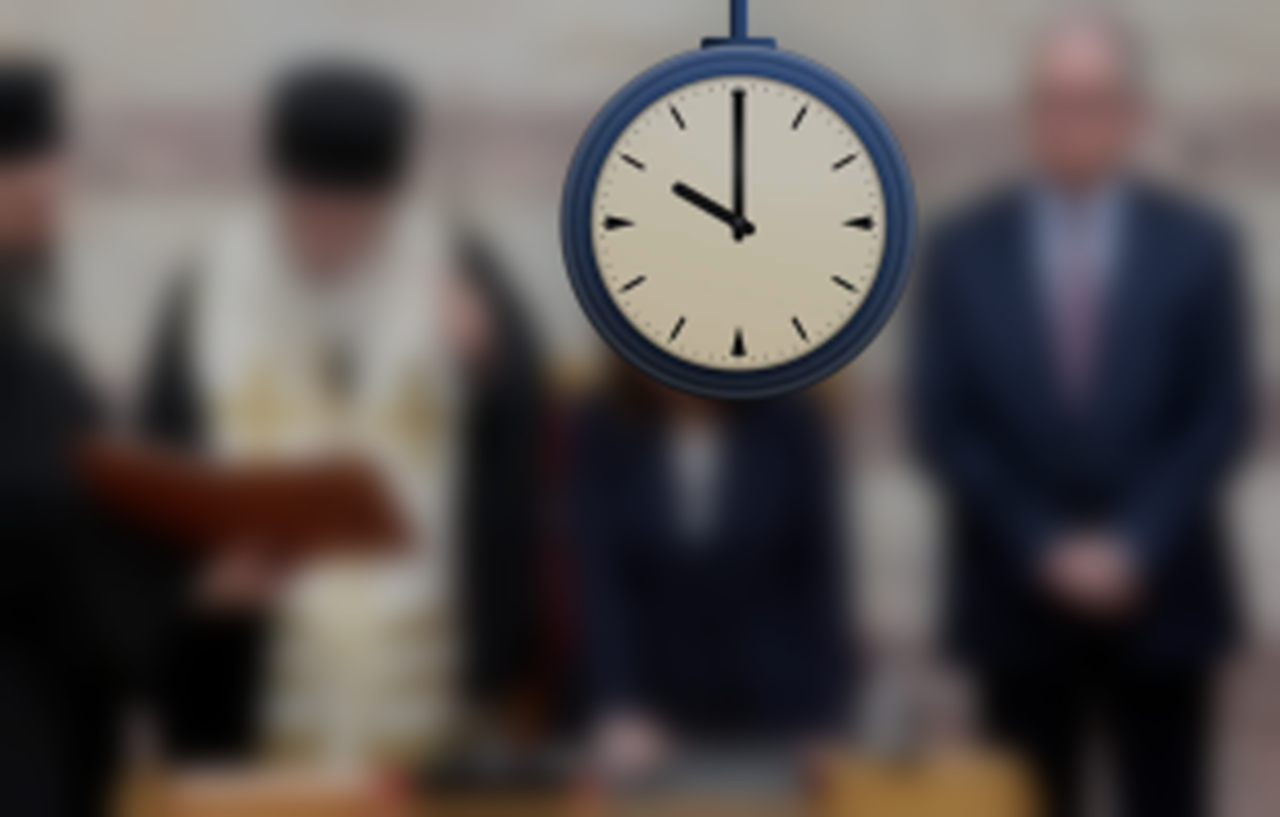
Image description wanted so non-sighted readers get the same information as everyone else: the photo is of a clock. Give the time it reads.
10:00
